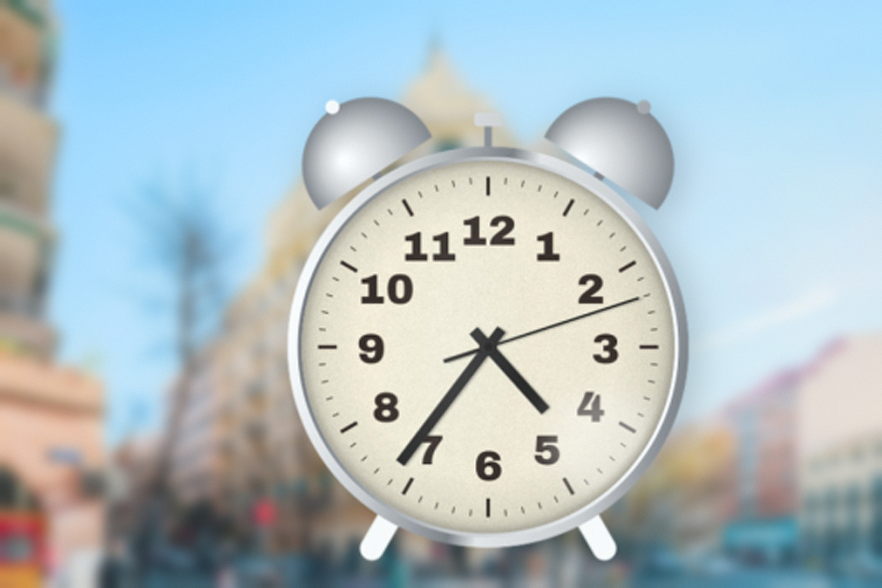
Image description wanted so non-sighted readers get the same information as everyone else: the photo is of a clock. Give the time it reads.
4:36:12
